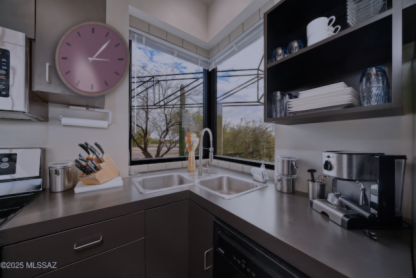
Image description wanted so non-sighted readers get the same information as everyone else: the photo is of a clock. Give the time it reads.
3:07
